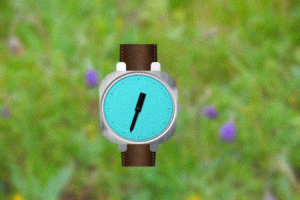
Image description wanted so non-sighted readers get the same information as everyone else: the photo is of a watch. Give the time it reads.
12:33
